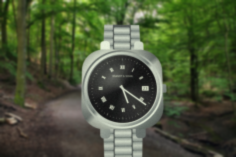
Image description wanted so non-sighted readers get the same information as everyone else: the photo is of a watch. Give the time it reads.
5:21
